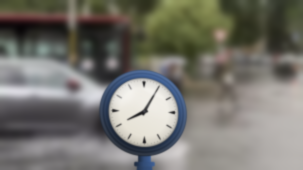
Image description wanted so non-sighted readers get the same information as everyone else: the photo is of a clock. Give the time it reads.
8:05
